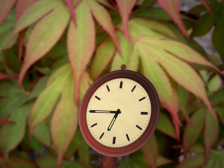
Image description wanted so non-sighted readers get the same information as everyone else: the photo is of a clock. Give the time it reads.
6:45
